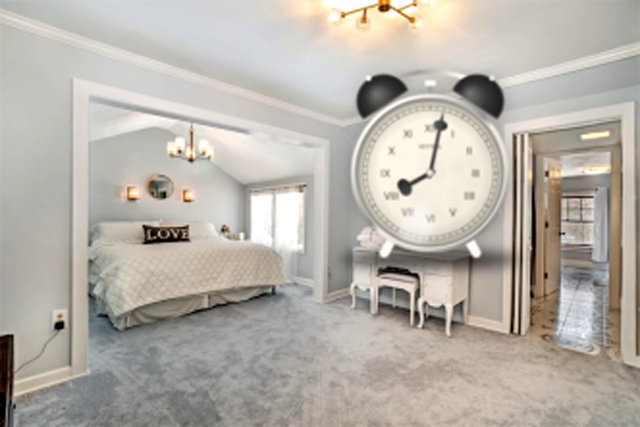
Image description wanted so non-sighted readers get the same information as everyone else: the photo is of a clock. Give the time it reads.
8:02
